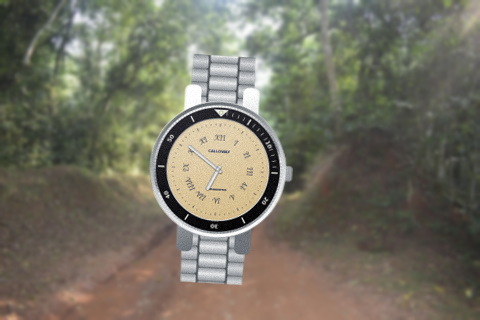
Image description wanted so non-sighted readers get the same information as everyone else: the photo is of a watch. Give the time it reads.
6:51
